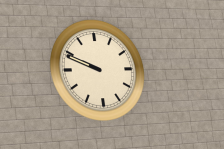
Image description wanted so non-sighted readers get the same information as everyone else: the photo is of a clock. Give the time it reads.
9:49
